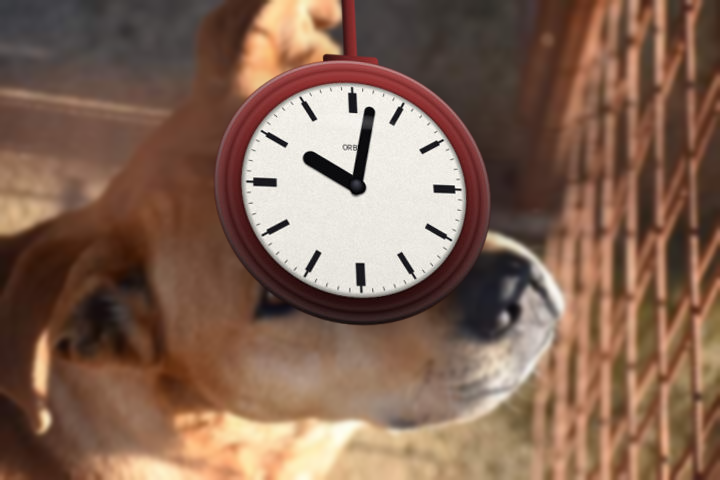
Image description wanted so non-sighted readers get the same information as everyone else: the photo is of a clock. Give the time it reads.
10:02
